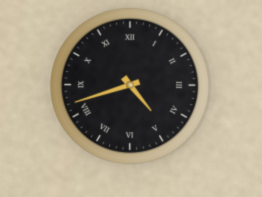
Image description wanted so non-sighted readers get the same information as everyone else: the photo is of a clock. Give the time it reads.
4:42
